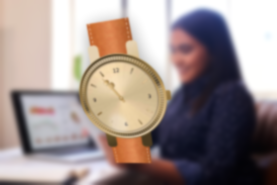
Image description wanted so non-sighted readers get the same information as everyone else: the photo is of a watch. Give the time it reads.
10:54
